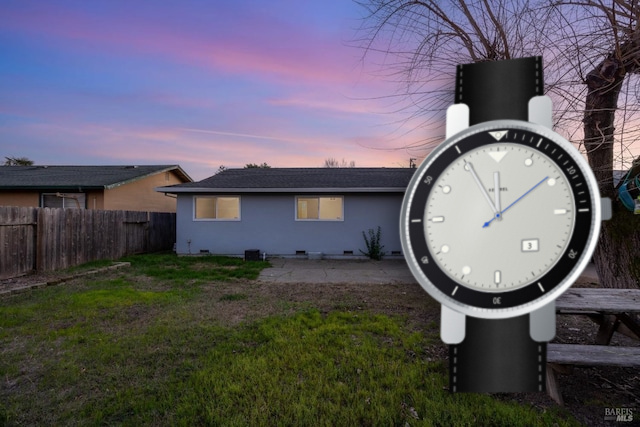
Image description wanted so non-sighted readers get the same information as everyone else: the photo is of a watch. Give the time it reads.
11:55:09
